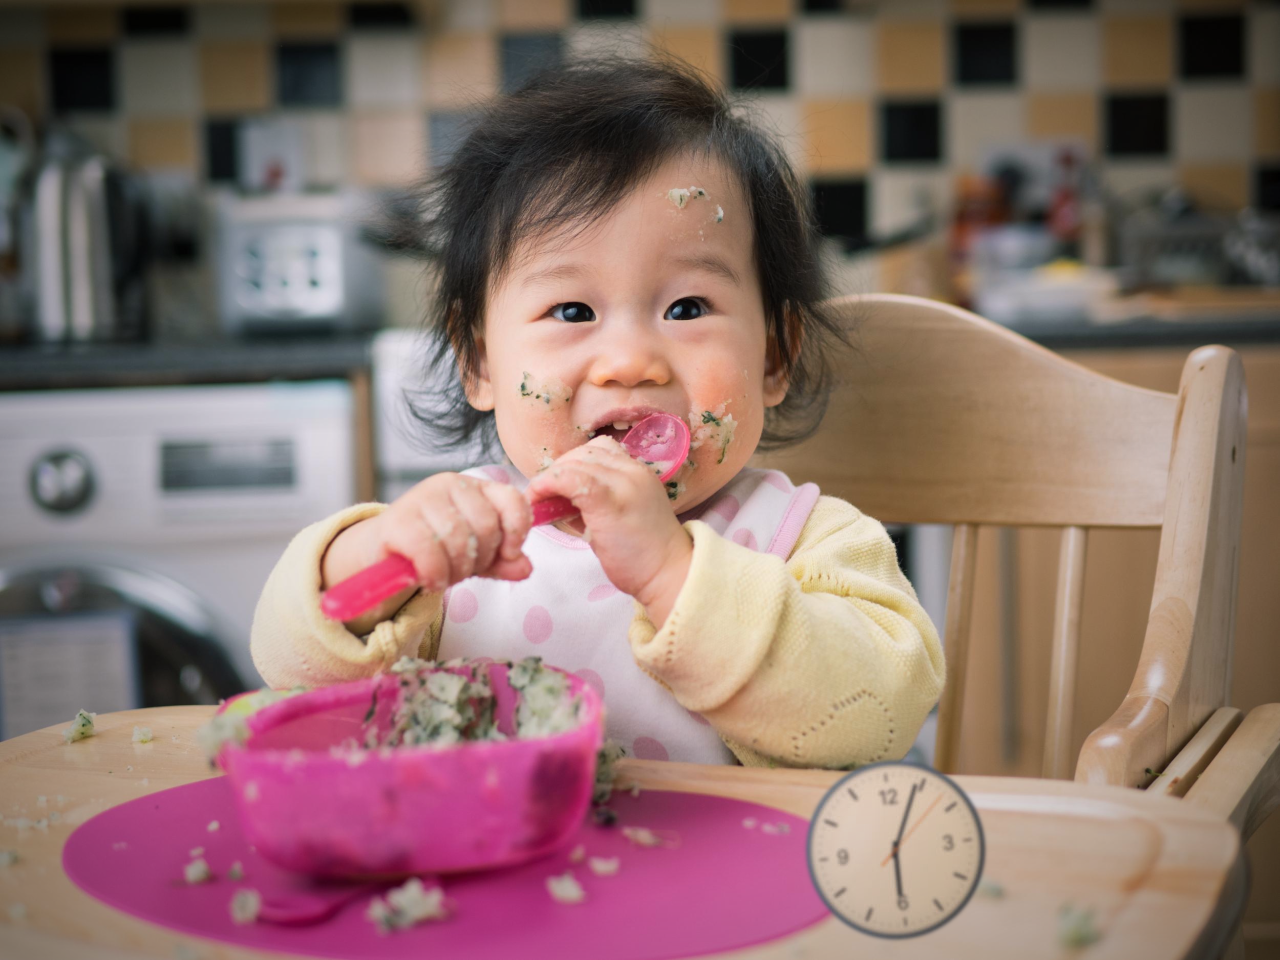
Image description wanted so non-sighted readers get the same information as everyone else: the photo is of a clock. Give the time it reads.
6:04:08
